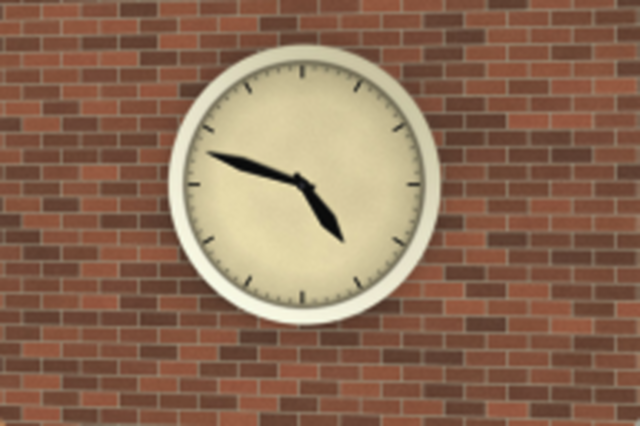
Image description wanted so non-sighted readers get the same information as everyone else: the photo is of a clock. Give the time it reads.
4:48
